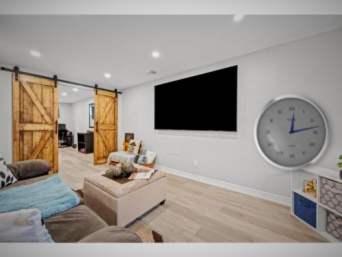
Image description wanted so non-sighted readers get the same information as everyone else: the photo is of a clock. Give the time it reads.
12:13
